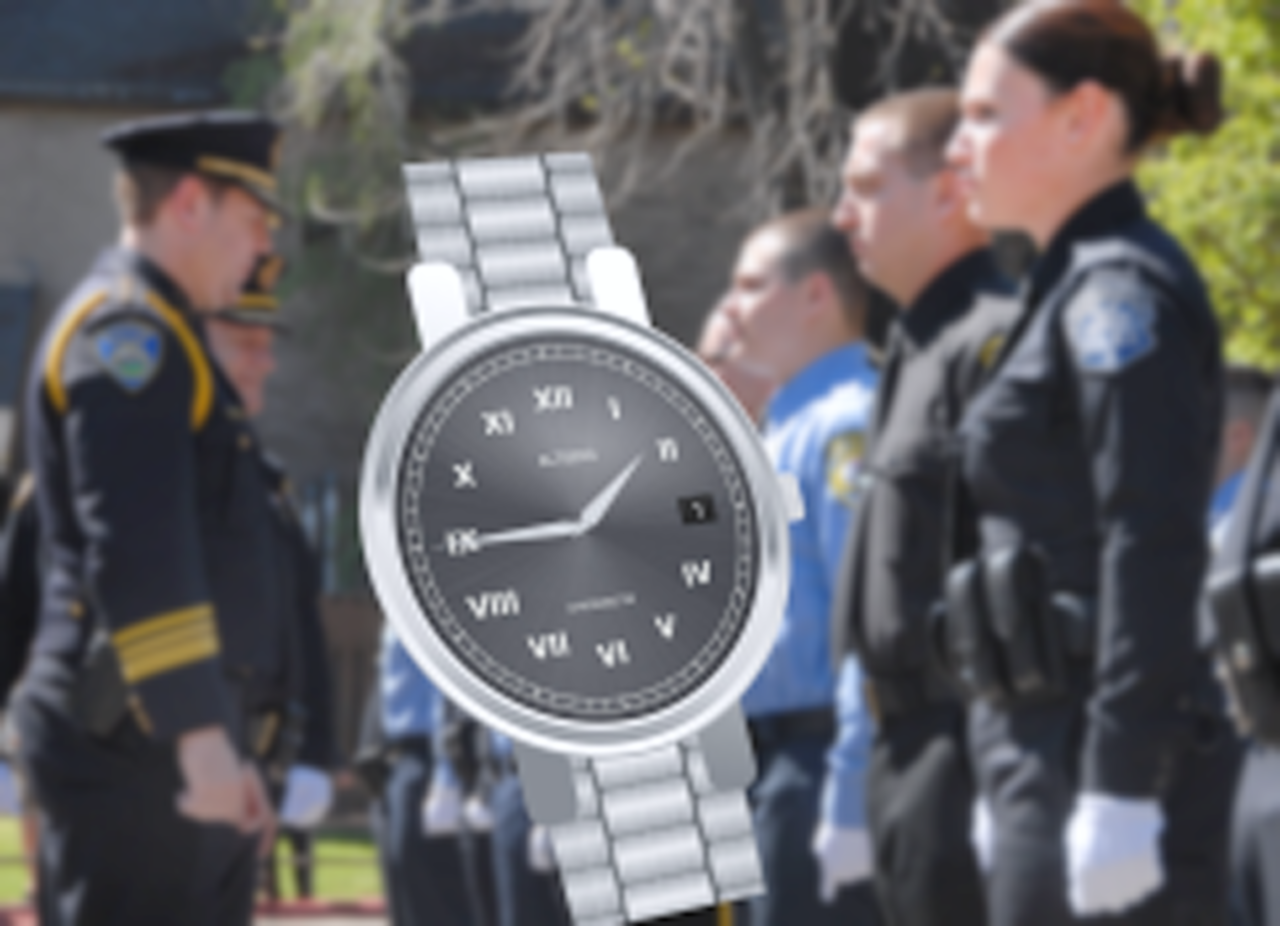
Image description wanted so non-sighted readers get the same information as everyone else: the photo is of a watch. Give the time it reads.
1:45
